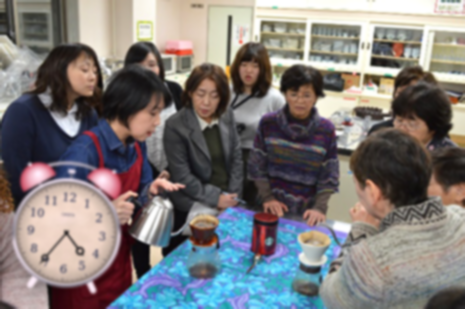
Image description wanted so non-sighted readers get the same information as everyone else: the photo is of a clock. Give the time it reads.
4:36
